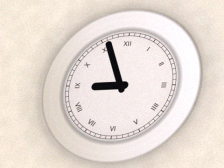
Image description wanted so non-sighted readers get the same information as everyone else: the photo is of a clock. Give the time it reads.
8:56
